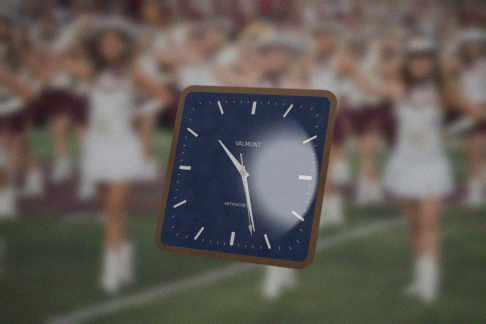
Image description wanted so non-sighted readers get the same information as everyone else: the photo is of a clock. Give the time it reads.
10:26:27
